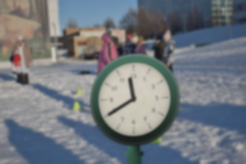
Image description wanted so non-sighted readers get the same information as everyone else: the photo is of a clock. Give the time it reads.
11:40
